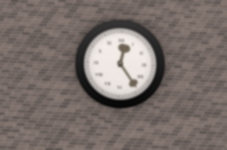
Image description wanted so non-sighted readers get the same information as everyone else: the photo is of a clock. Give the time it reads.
12:24
